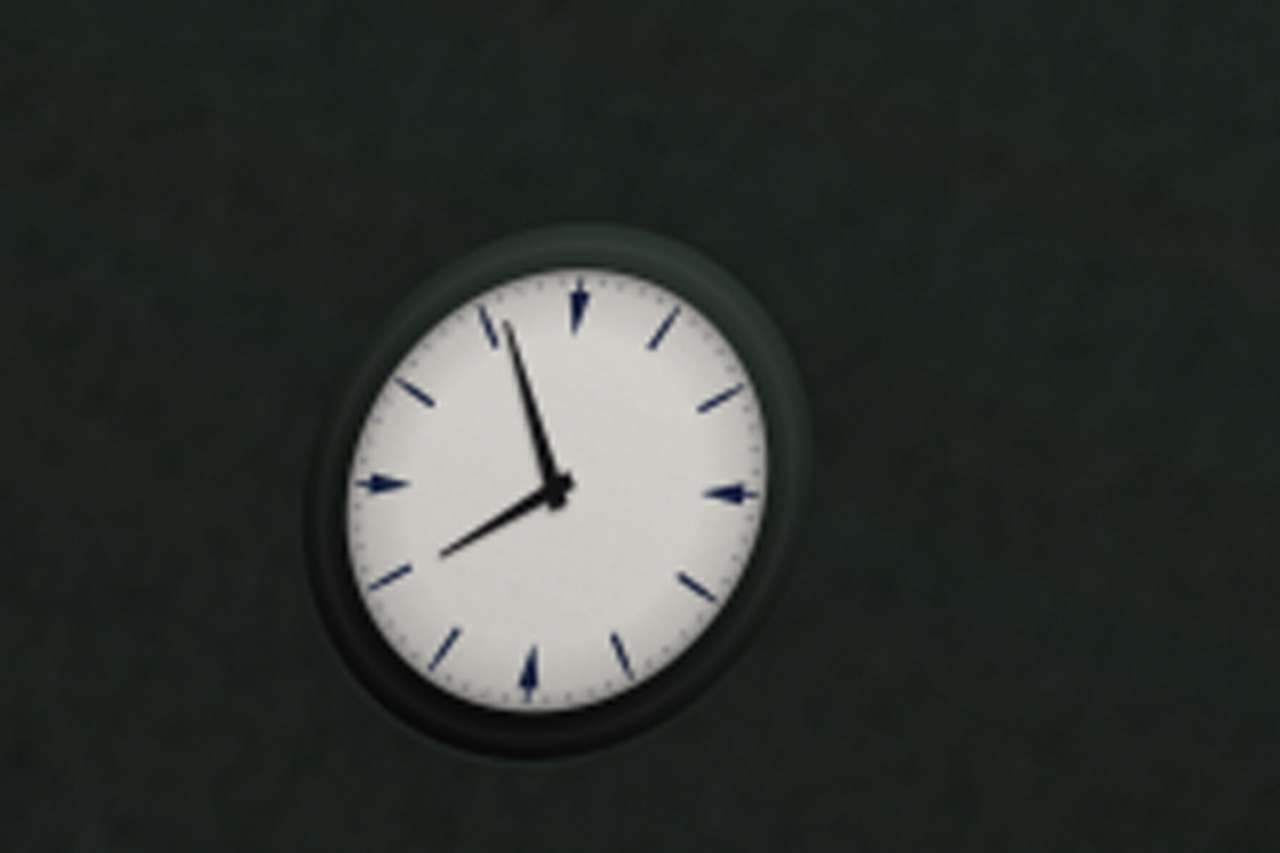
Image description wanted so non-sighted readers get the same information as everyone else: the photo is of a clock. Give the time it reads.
7:56
